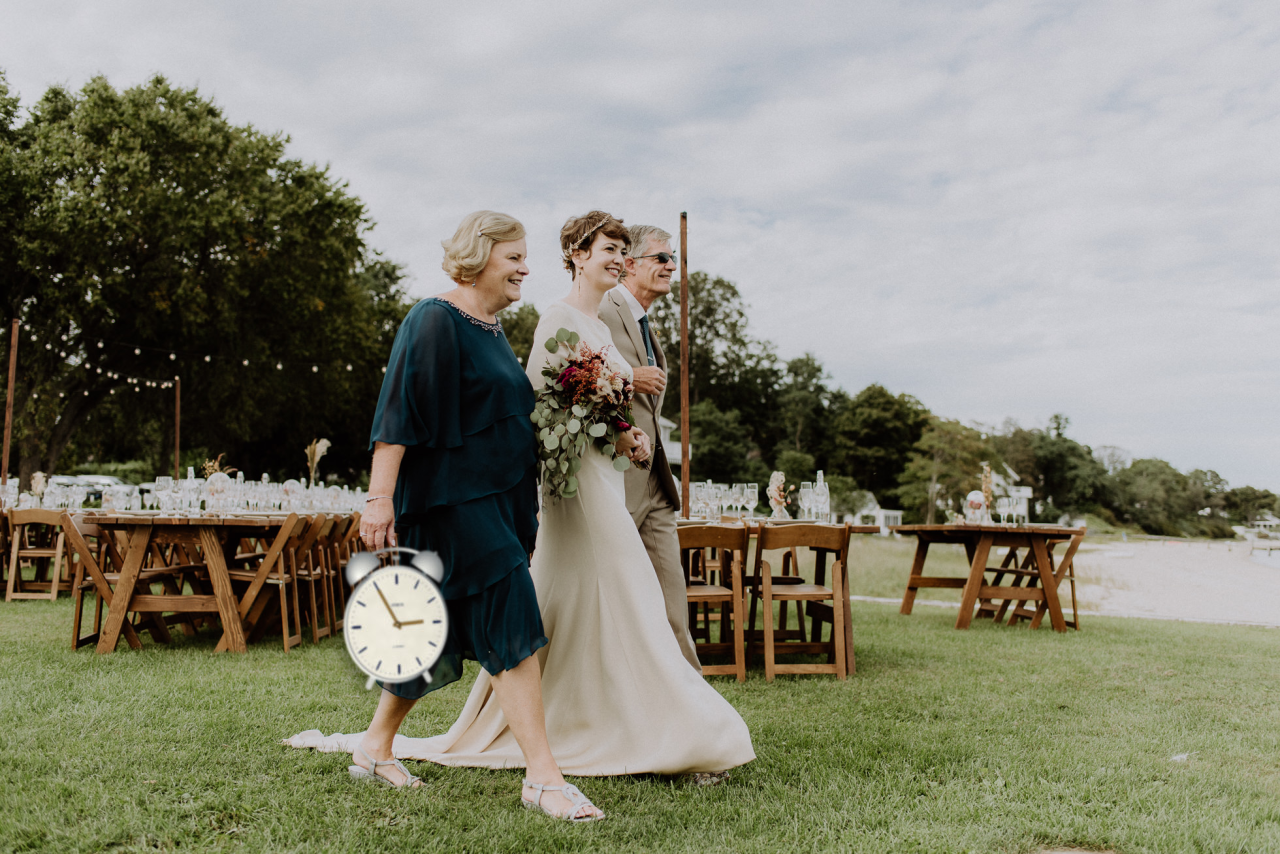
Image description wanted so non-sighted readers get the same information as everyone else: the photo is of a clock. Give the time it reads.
2:55
